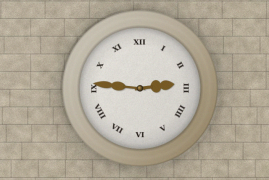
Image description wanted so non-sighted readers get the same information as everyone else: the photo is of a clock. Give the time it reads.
2:46
